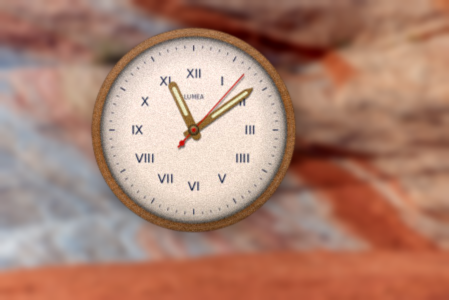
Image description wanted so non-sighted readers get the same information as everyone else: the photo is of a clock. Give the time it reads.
11:09:07
